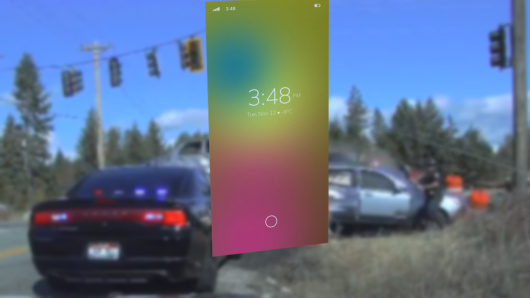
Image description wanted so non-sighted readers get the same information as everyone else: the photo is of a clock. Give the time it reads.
3:48
